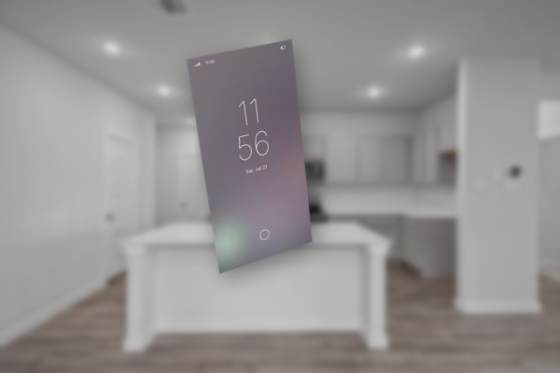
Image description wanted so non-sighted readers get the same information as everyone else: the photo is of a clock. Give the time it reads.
11:56
